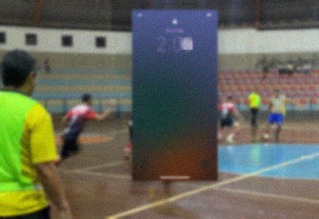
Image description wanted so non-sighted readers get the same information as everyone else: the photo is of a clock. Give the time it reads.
2:09
